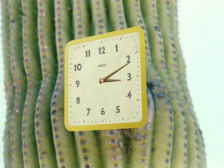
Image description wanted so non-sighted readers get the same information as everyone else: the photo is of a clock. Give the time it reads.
3:11
